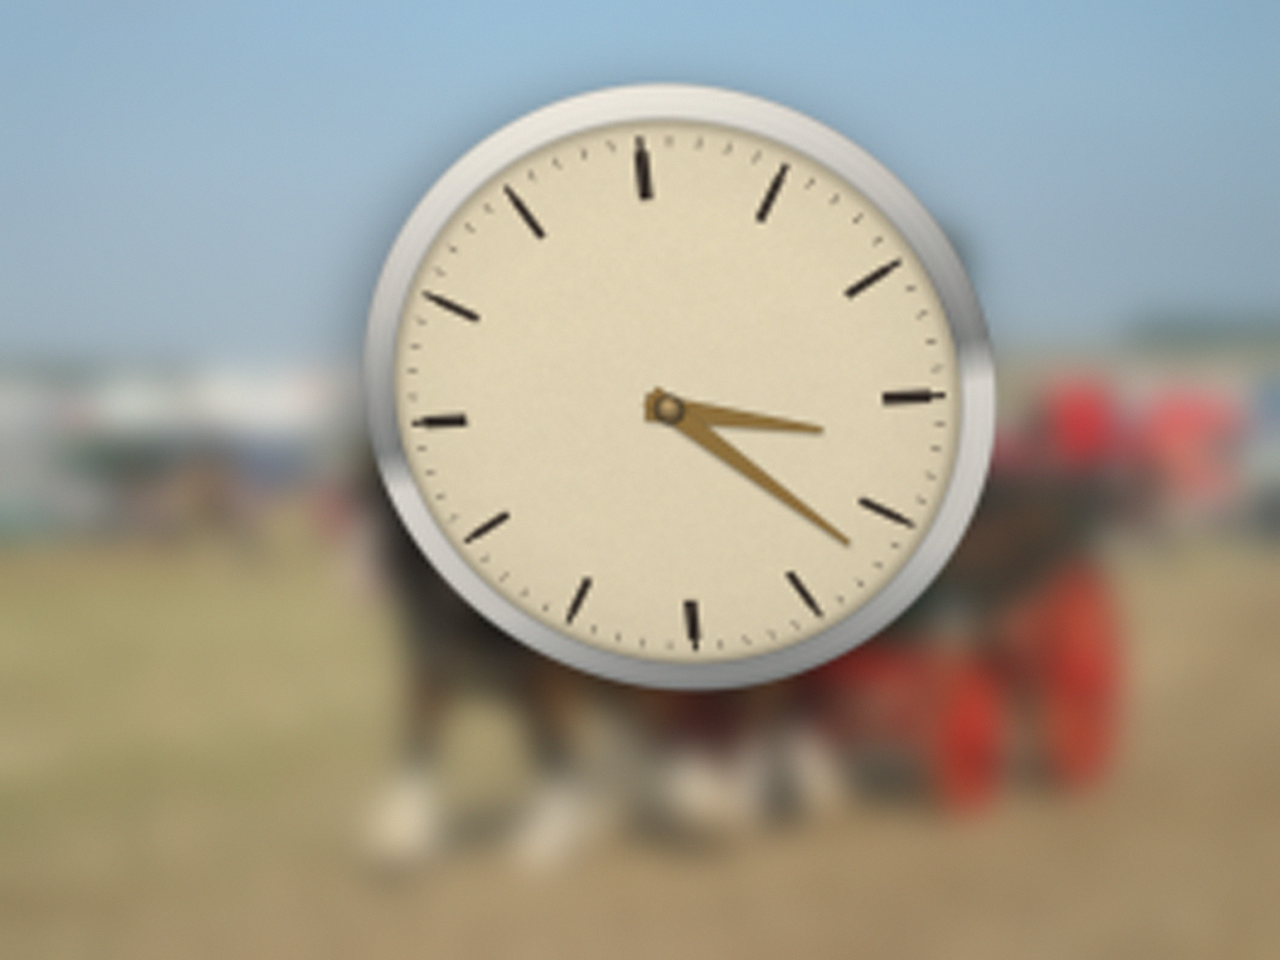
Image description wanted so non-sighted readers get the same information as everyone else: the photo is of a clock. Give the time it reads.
3:22
